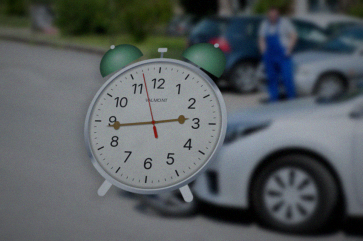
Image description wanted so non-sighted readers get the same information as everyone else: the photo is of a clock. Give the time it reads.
2:43:57
